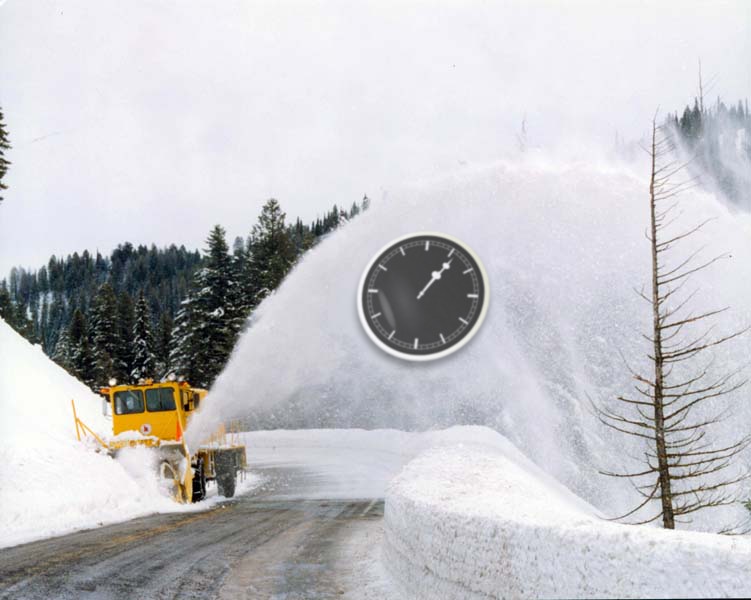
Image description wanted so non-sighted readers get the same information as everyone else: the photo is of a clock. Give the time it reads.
1:06
